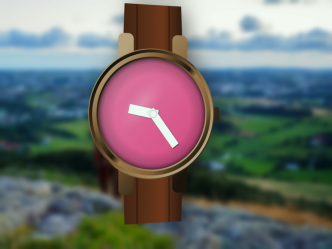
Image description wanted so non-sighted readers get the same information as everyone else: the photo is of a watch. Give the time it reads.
9:24
